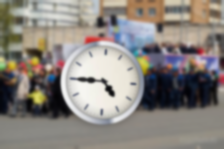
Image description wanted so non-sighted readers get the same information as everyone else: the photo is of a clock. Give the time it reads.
4:45
